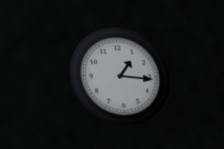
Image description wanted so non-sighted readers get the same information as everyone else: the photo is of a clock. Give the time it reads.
1:16
